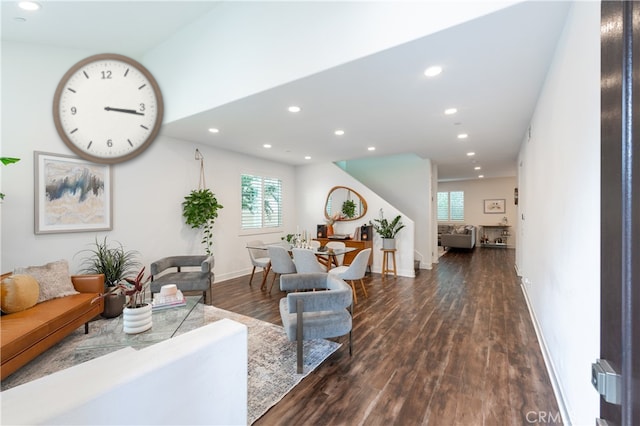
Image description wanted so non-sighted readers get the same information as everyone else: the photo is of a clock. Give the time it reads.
3:17
